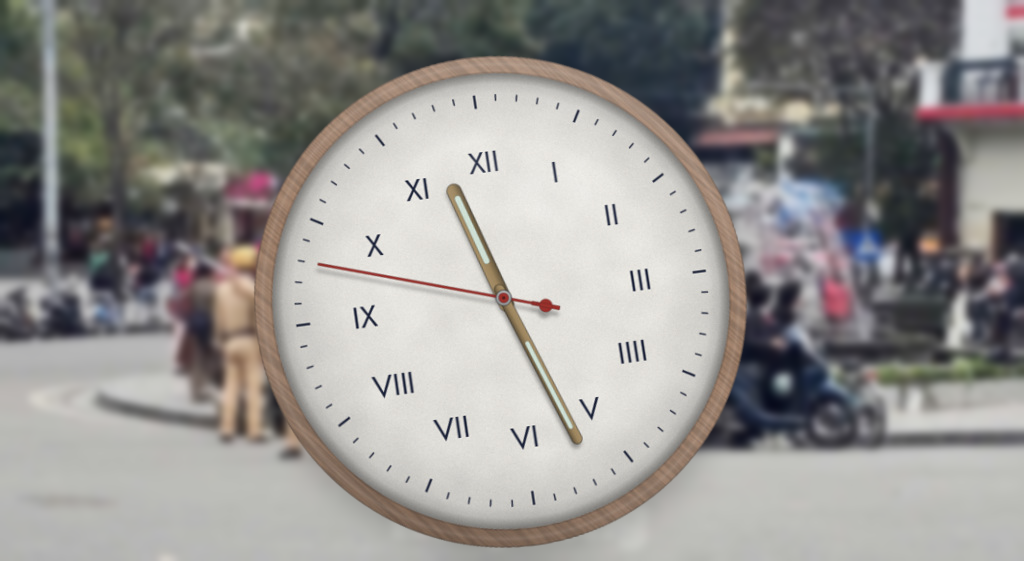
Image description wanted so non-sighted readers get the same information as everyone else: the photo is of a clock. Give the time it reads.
11:26:48
